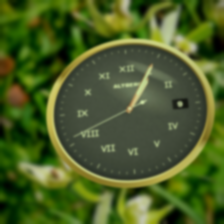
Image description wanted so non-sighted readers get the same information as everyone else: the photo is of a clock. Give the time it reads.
1:04:41
